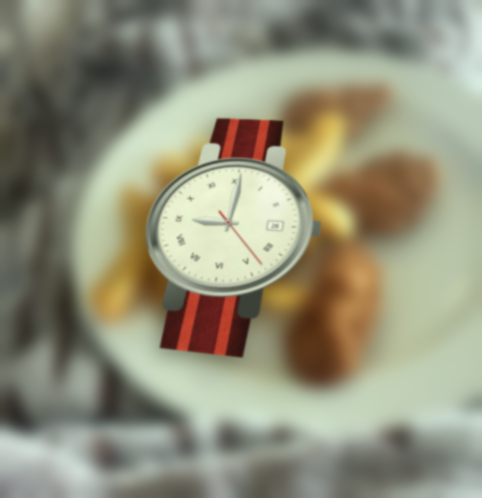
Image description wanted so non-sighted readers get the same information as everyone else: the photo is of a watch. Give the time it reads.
9:00:23
